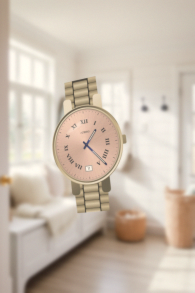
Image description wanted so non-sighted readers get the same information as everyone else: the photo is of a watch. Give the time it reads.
1:23
